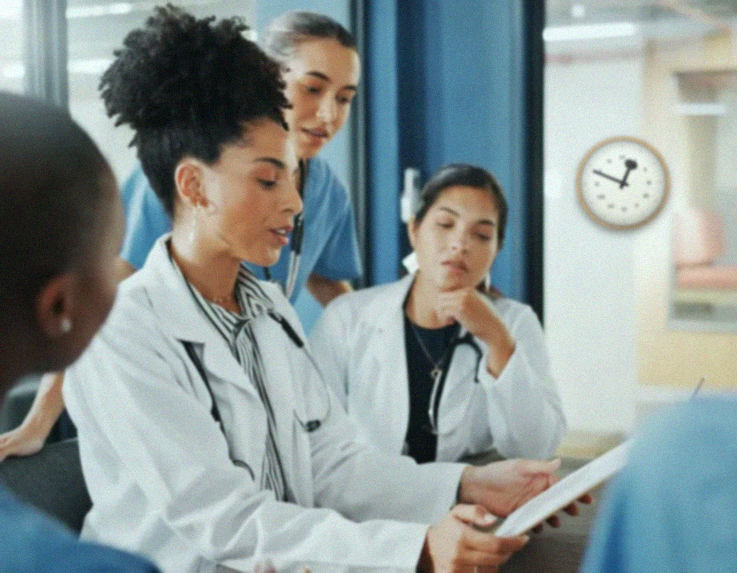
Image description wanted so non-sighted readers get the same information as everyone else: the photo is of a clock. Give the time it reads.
12:49
